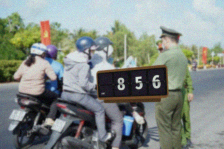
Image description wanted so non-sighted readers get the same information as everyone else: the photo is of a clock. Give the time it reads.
8:56
